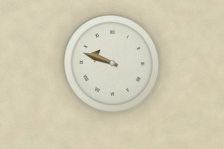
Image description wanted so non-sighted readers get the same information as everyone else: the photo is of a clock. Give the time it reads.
9:48
